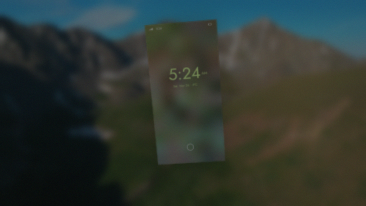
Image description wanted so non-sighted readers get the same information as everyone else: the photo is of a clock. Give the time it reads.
5:24
